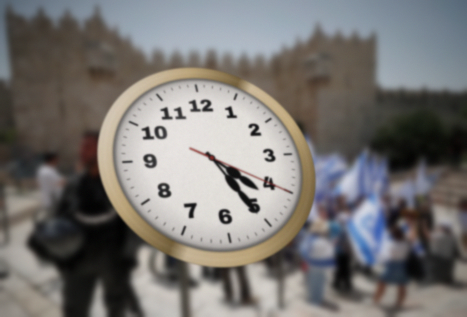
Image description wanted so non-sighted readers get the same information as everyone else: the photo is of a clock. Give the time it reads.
4:25:20
